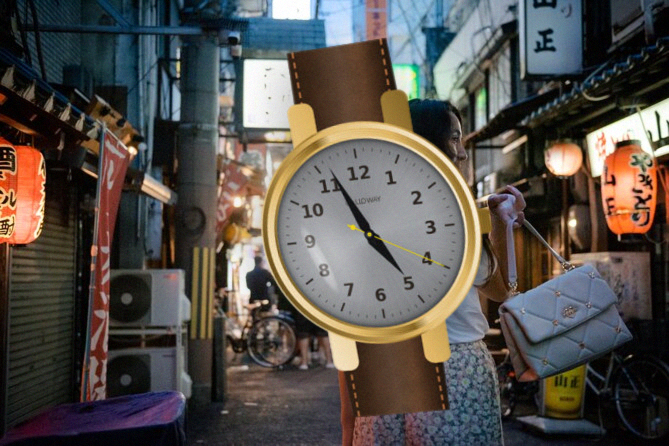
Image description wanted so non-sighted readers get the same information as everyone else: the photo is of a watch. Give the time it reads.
4:56:20
